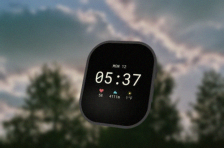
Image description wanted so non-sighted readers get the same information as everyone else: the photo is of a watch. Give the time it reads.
5:37
